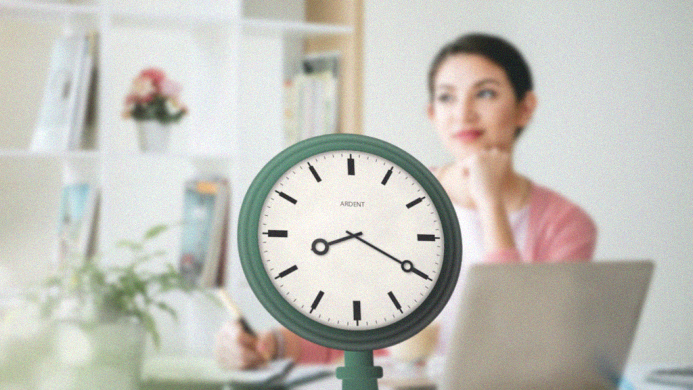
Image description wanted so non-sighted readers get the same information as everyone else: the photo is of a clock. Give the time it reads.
8:20
